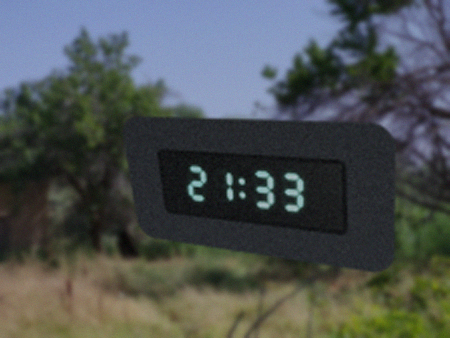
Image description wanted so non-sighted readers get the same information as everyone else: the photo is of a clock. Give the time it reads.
21:33
